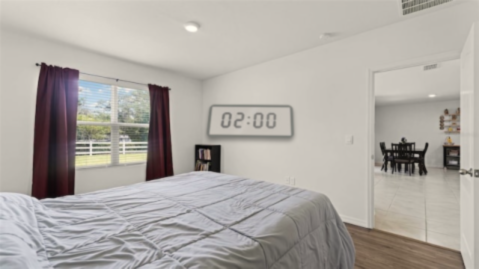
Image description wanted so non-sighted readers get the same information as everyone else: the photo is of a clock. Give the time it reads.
2:00
